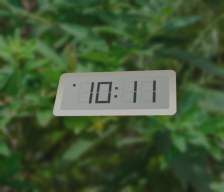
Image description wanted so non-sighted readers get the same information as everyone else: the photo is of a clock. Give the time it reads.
10:11
